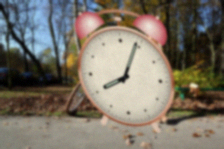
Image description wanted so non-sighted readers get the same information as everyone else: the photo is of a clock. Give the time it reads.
8:04
